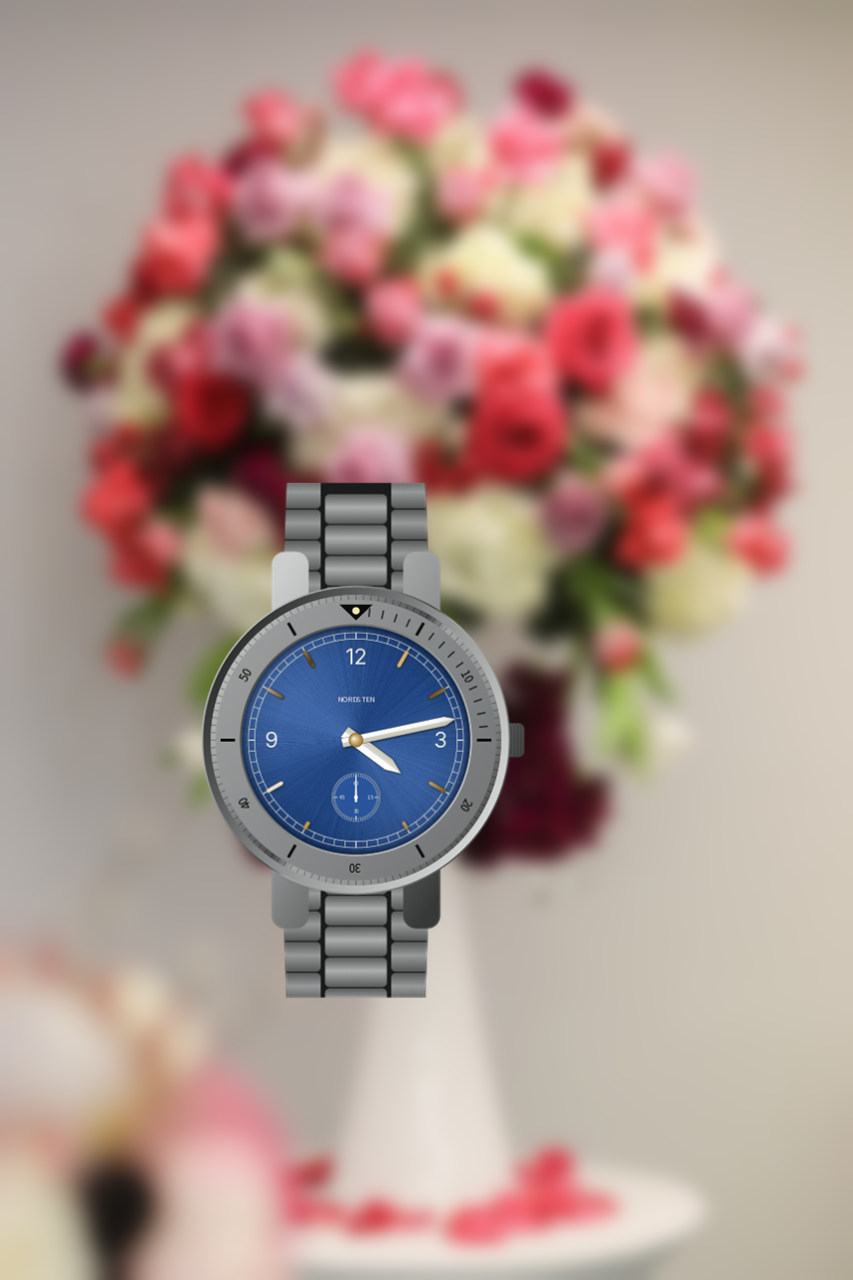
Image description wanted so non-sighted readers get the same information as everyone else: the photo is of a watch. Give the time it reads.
4:13
